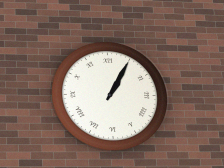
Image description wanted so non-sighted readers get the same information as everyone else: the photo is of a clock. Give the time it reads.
1:05
